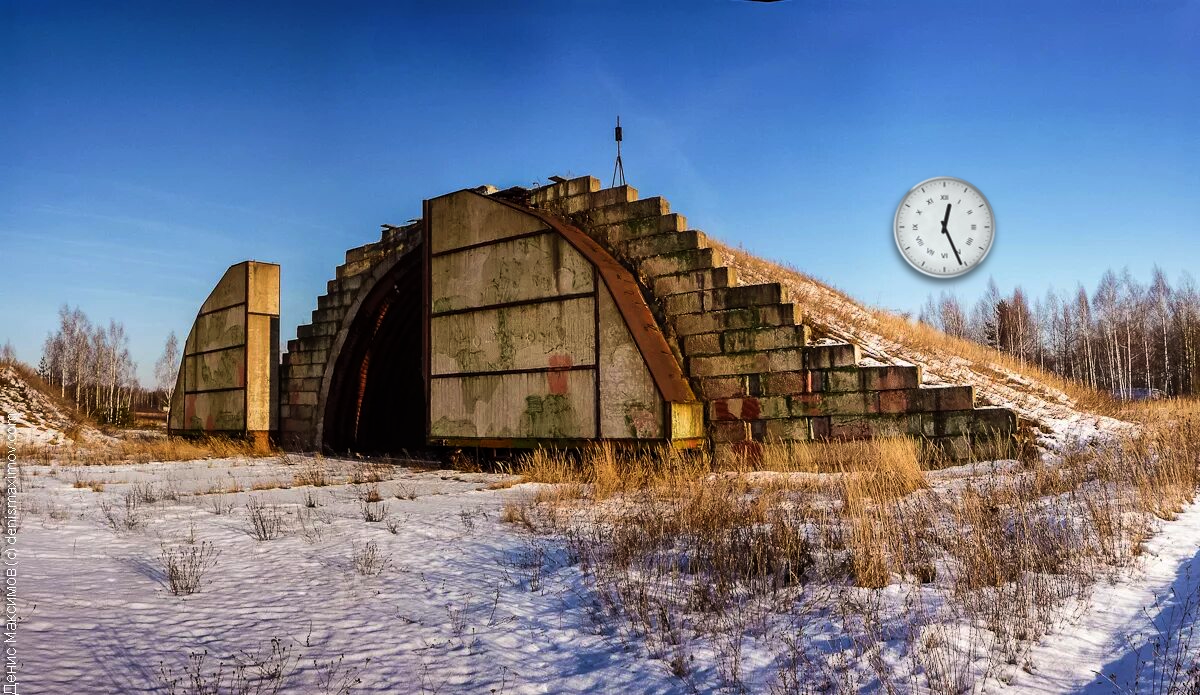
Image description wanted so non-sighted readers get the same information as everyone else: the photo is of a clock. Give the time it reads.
12:26
